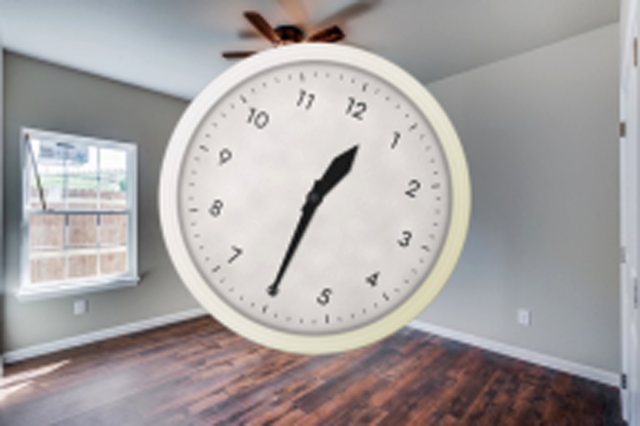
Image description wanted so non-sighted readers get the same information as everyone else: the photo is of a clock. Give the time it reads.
12:30
